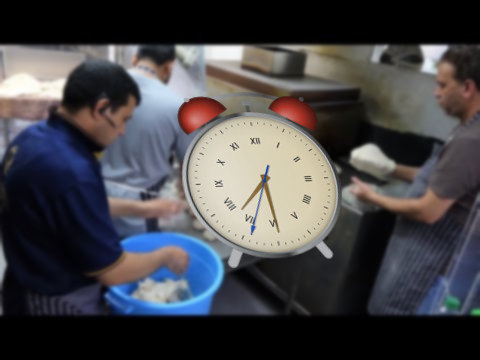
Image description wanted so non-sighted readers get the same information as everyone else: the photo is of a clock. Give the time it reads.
7:29:34
